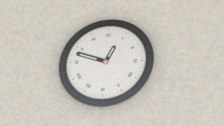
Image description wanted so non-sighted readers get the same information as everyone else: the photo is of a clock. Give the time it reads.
12:48
